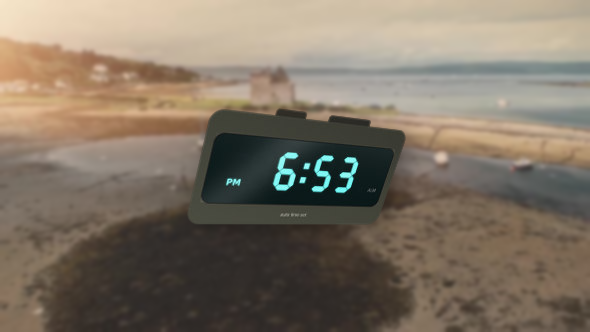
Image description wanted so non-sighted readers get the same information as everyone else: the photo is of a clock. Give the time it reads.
6:53
